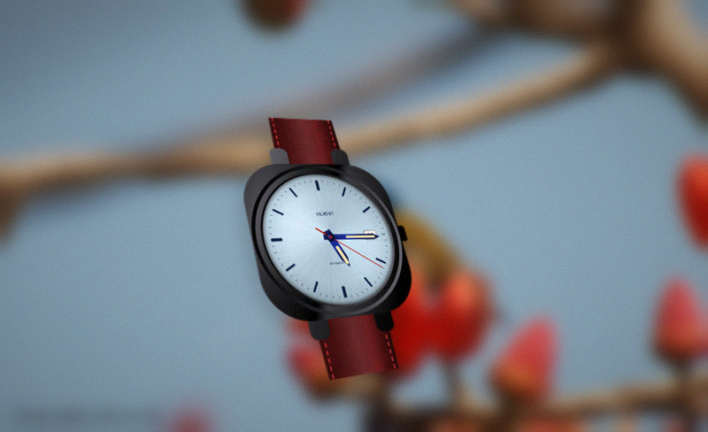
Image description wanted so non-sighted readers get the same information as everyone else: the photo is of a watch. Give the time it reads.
5:15:21
